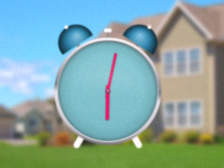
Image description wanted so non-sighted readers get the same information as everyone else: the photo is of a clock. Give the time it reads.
6:02
